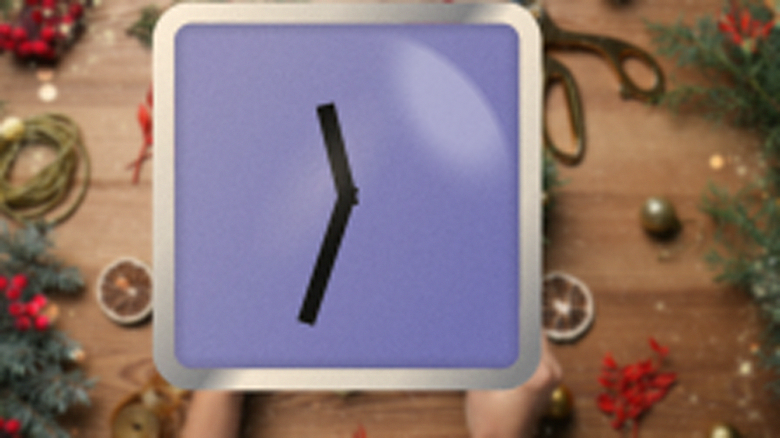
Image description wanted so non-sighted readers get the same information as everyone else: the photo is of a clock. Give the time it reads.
11:33
